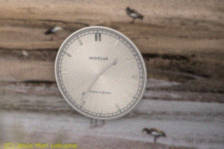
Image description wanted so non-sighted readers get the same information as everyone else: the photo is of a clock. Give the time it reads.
1:36
